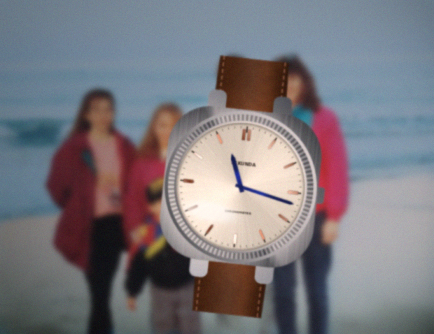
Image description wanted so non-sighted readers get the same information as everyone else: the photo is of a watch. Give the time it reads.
11:17
